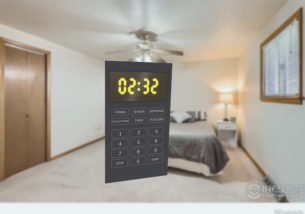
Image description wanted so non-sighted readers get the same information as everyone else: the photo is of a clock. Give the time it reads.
2:32
